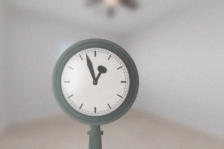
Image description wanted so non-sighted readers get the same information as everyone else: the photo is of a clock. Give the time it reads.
12:57
